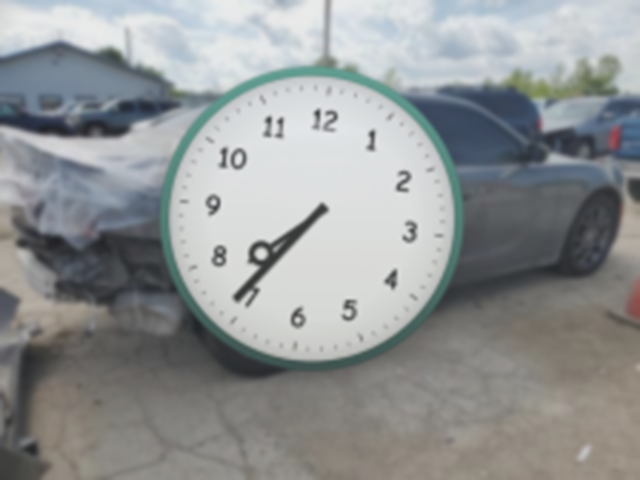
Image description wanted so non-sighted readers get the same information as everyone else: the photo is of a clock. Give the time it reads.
7:36
